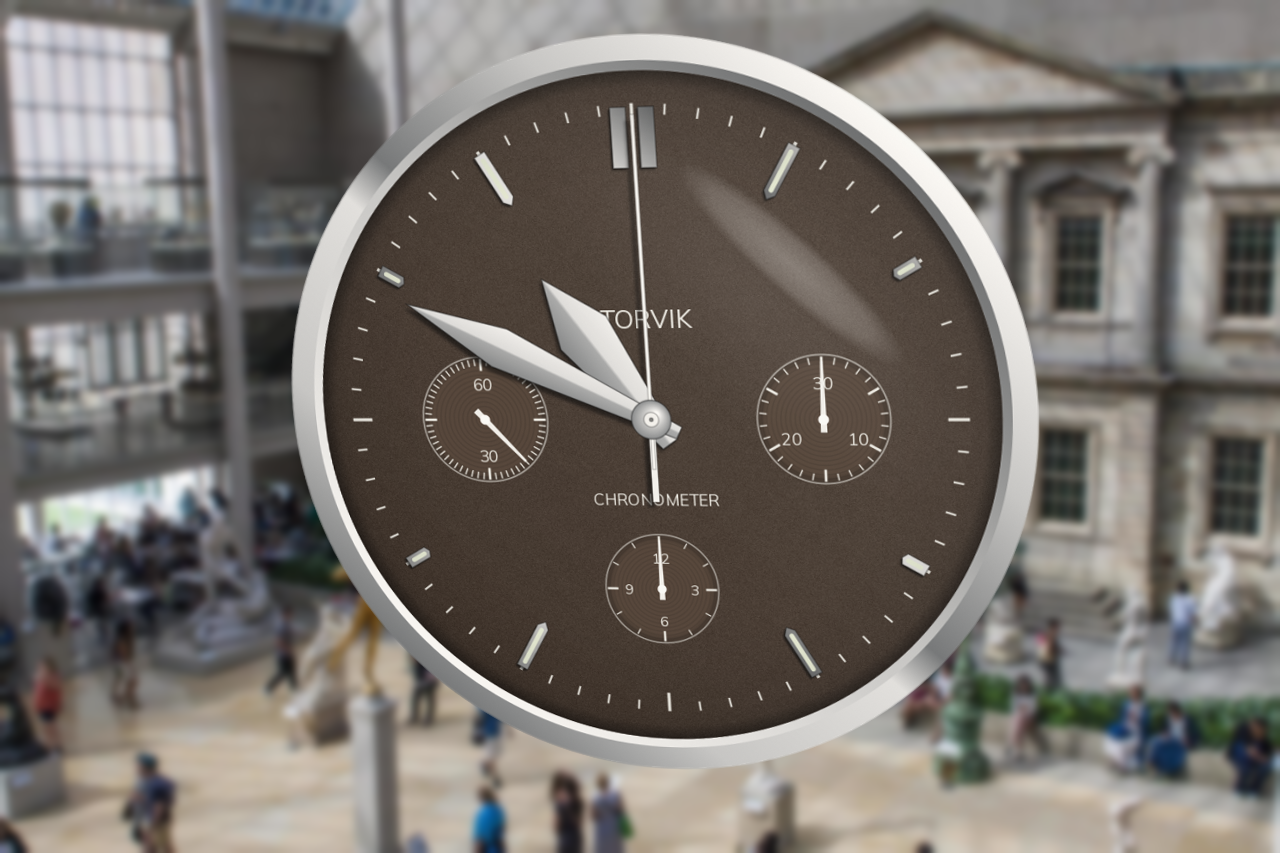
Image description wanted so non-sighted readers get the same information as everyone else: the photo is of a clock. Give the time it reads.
10:49:23
